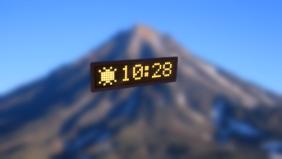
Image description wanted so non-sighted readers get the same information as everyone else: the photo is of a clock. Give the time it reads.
10:28
